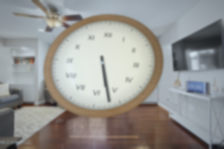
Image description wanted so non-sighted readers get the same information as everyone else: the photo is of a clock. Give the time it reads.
5:27
